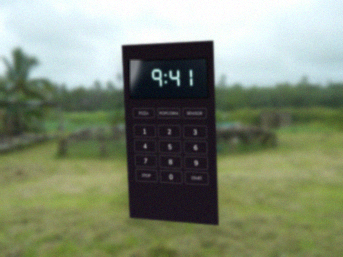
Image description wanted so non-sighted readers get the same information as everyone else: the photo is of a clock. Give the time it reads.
9:41
